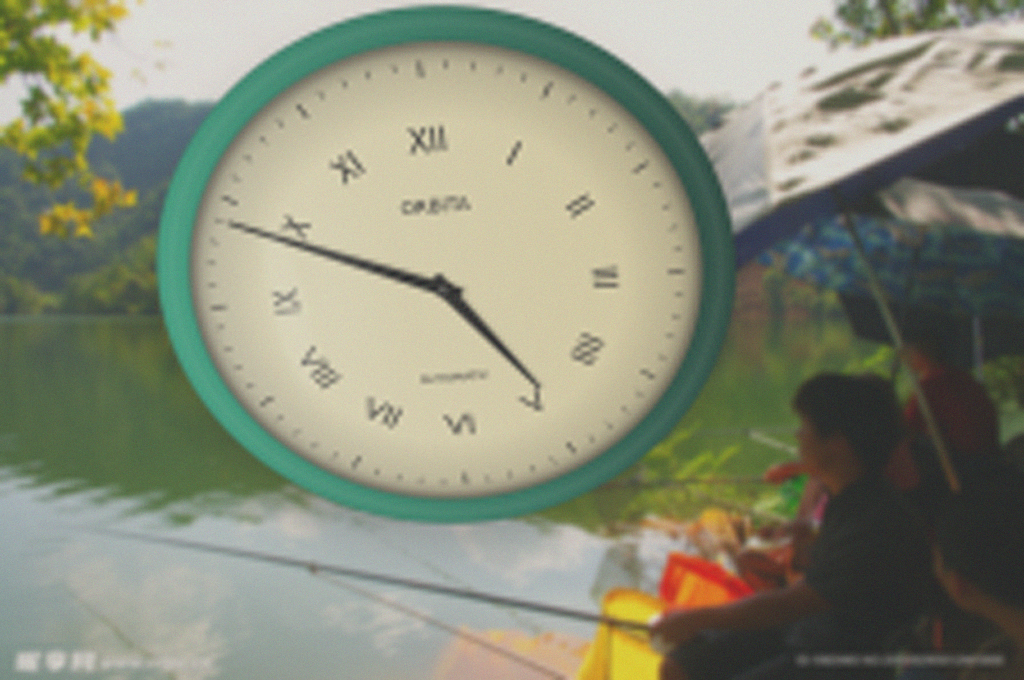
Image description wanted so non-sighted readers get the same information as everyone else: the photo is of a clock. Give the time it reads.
4:49
